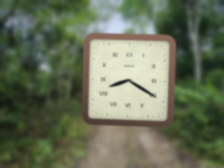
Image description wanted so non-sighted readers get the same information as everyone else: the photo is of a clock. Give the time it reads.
8:20
